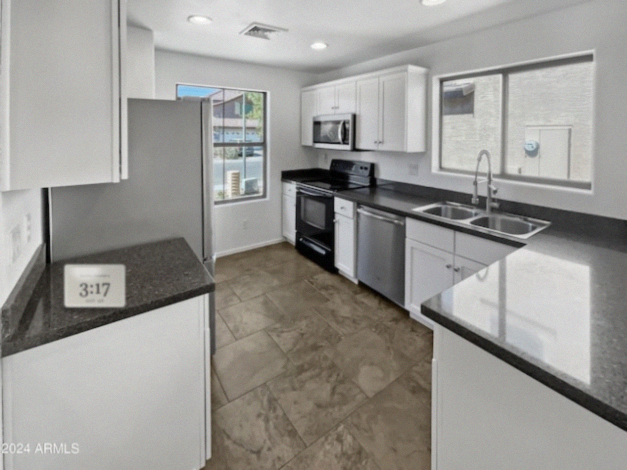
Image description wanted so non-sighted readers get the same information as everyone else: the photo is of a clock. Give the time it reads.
3:17
